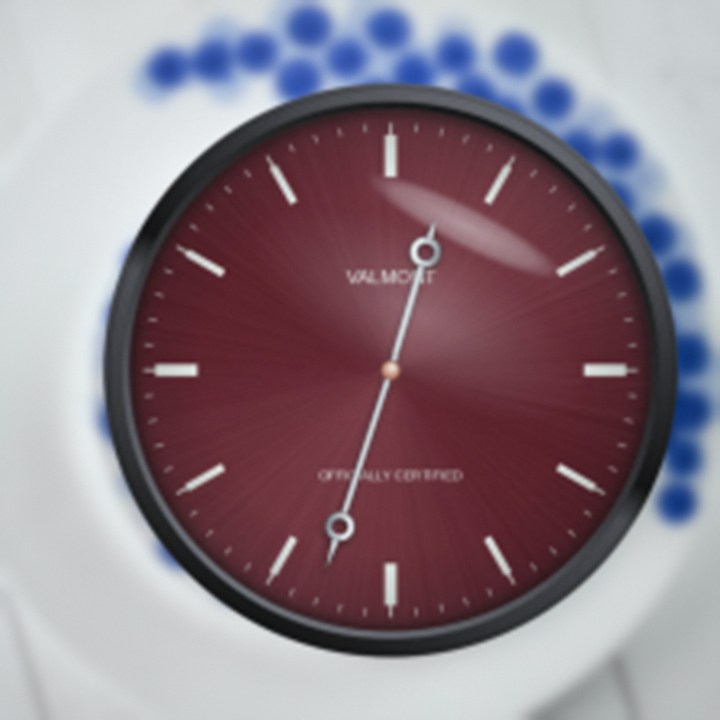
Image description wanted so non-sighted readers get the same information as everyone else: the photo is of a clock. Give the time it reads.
12:33
